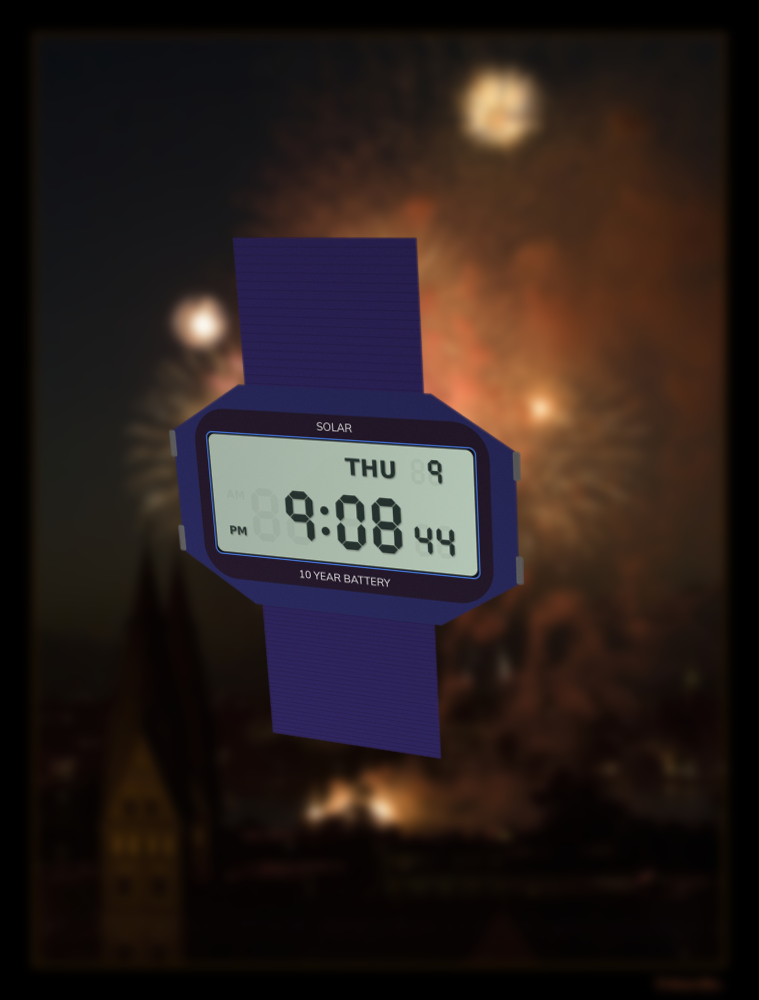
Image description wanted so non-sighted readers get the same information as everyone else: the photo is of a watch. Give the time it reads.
9:08:44
